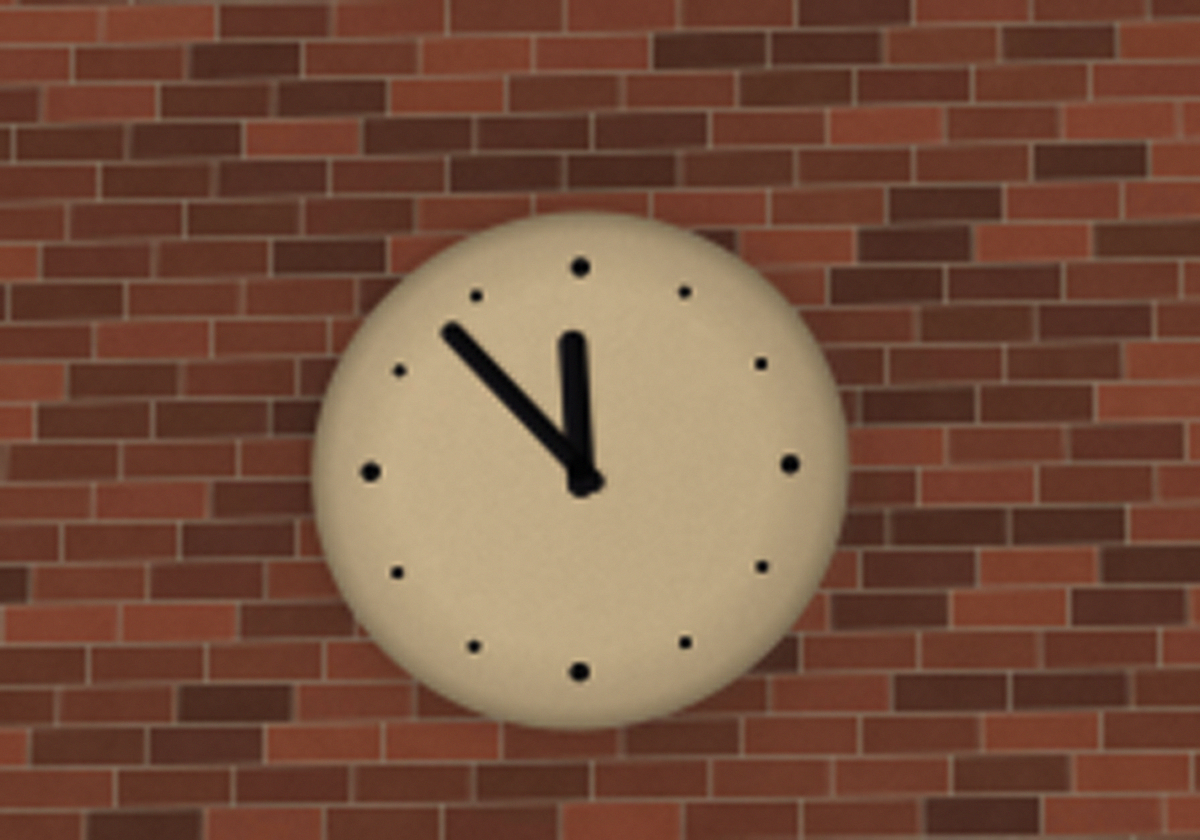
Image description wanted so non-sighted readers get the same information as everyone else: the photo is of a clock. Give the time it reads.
11:53
